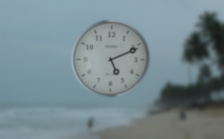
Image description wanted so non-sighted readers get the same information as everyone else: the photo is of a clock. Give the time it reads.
5:11
